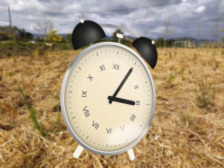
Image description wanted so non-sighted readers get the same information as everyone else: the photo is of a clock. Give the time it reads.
3:05
